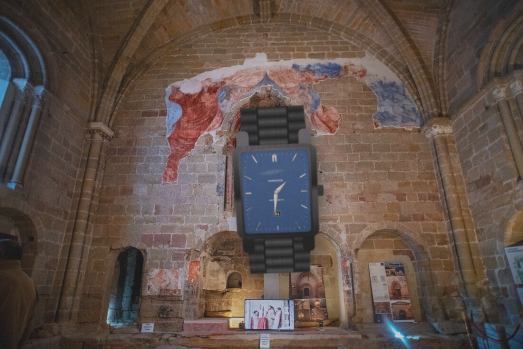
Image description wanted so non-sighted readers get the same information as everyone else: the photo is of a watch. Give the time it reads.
1:31
